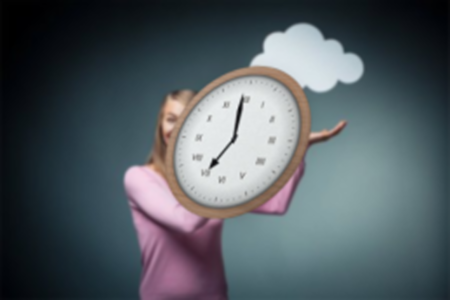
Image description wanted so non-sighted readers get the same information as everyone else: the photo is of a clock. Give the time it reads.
6:59
